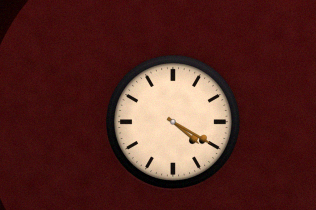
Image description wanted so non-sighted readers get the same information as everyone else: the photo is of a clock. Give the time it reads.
4:20
